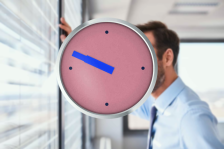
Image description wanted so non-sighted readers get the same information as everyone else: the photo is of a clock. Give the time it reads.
9:49
